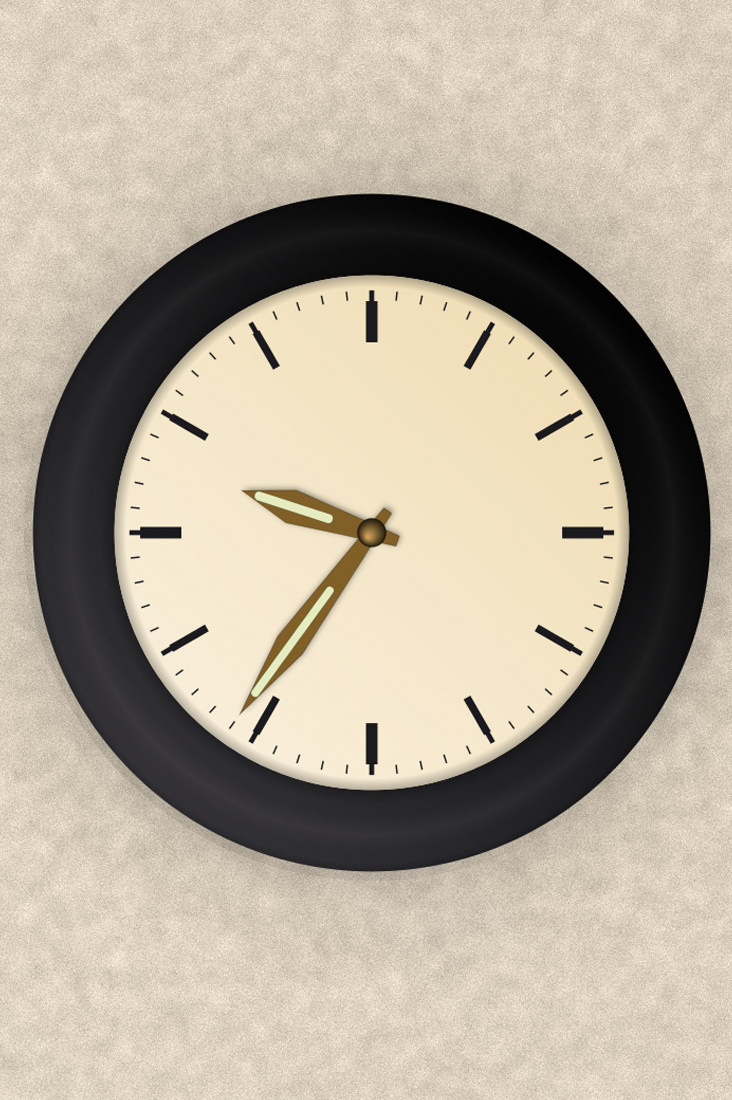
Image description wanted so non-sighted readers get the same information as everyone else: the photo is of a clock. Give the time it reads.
9:36
